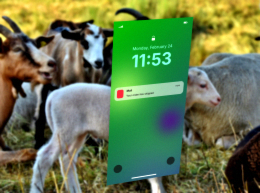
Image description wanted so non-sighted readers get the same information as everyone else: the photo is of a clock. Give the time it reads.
11:53
